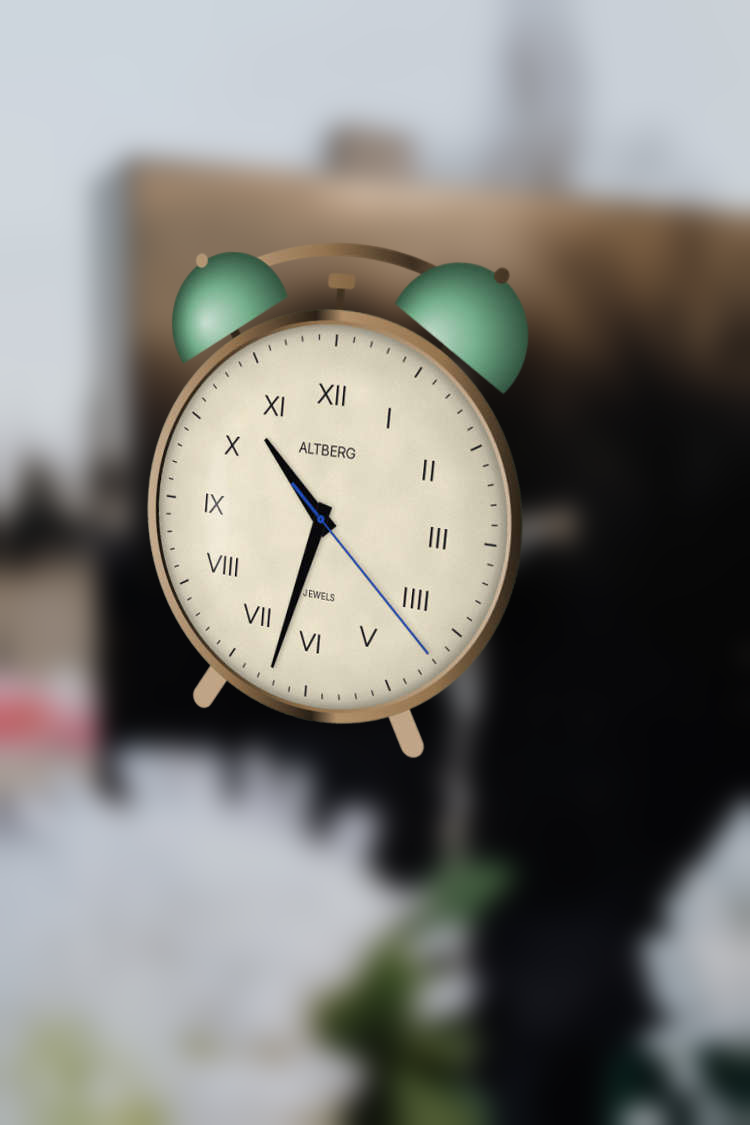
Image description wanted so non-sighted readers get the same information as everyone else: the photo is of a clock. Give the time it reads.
10:32:22
